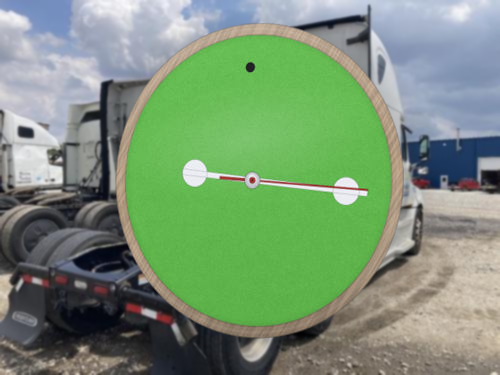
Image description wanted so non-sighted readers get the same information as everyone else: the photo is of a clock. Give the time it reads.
9:16:16
